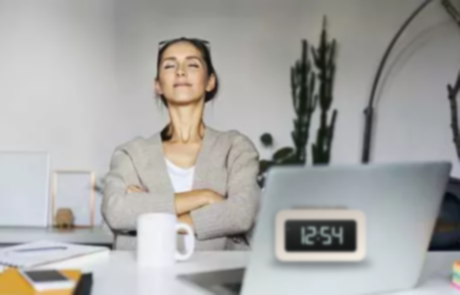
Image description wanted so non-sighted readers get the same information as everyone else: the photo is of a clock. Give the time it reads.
12:54
